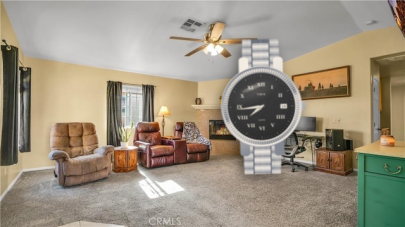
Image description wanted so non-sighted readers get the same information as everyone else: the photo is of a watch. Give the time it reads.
7:44
